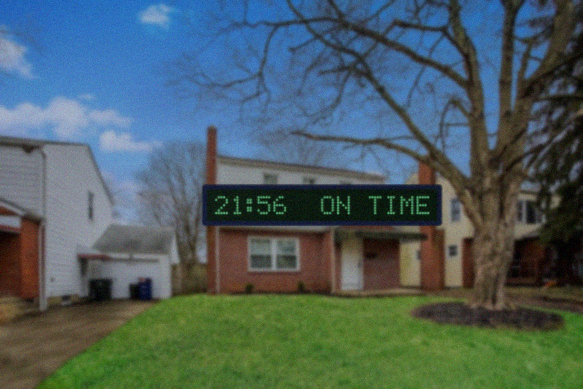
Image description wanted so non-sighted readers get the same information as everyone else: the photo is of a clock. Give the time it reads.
21:56
